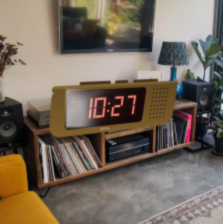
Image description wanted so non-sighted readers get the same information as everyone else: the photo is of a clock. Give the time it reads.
10:27
